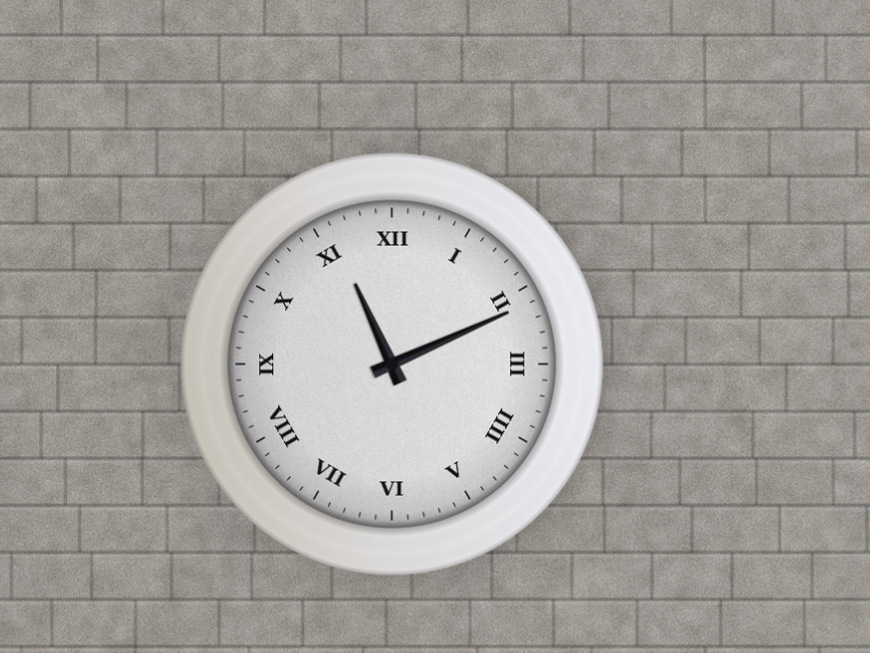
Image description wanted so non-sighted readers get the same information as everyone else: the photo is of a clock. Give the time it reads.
11:11
